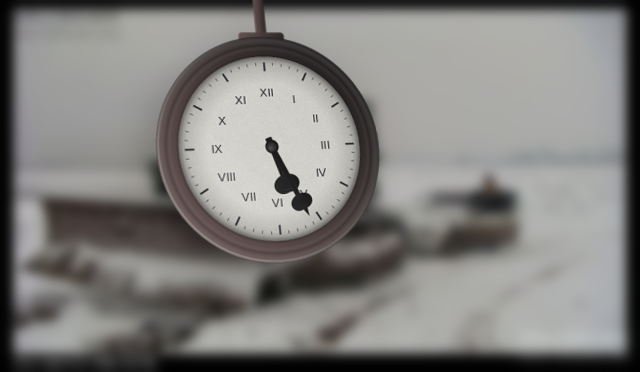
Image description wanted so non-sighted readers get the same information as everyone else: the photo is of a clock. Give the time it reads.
5:26
